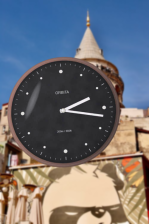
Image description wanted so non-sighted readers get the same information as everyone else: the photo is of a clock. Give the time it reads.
2:17
